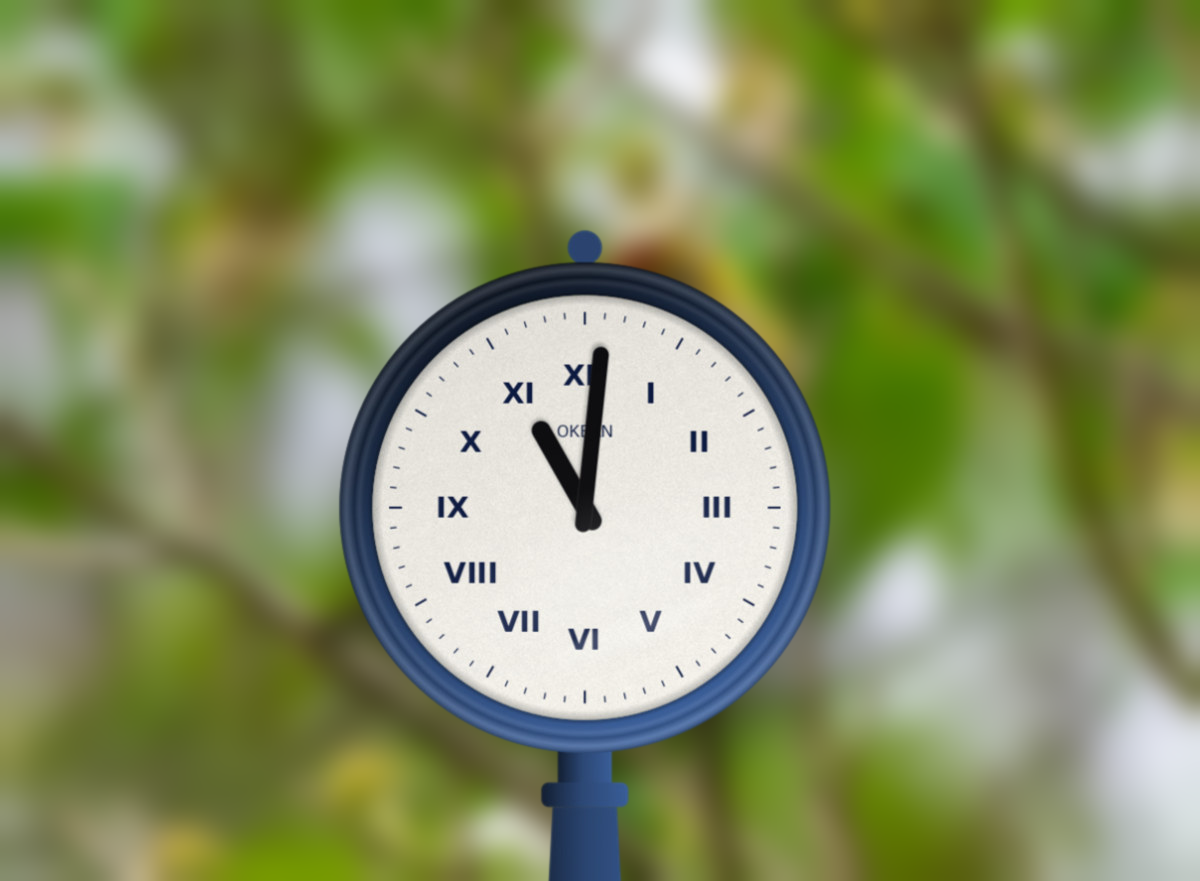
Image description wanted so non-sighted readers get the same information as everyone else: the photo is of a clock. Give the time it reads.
11:01
